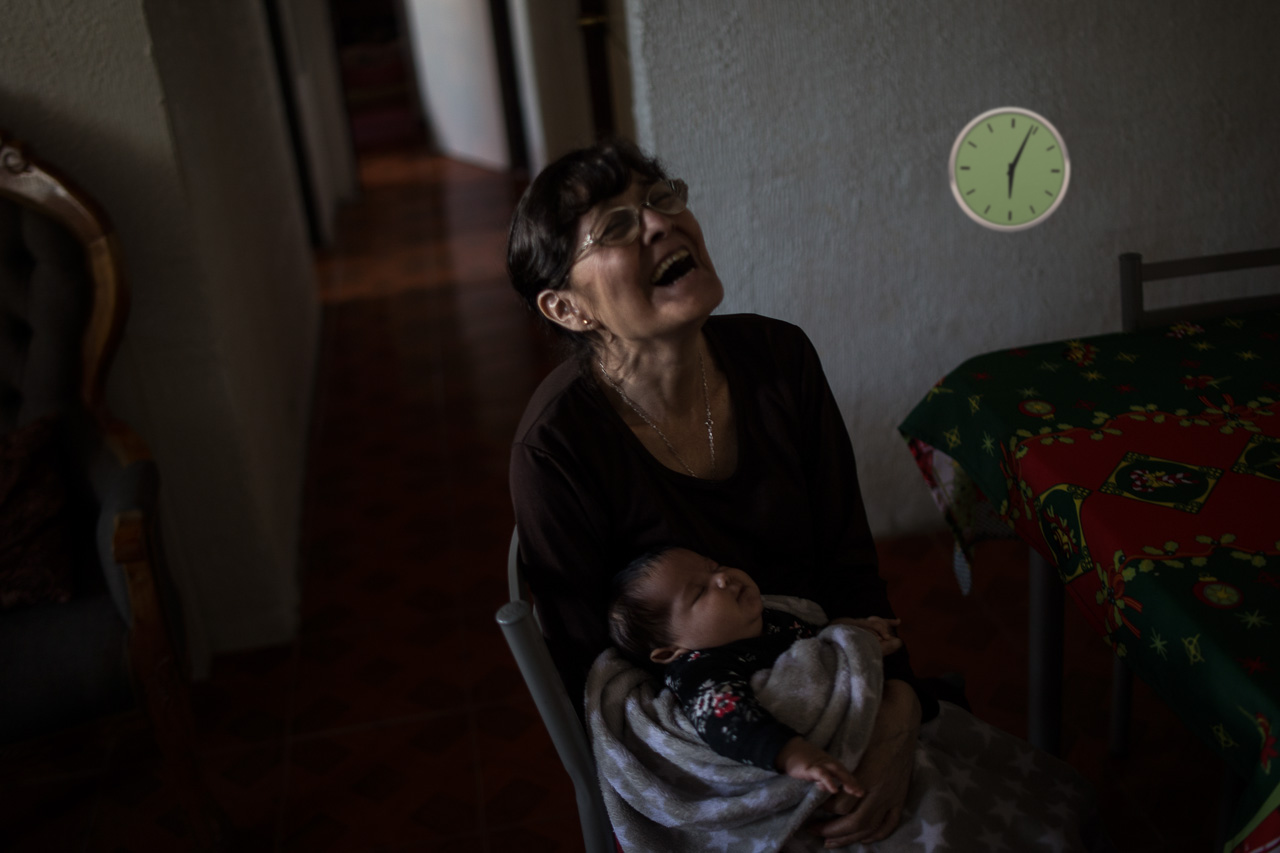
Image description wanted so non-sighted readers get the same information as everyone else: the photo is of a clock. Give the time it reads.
6:04
